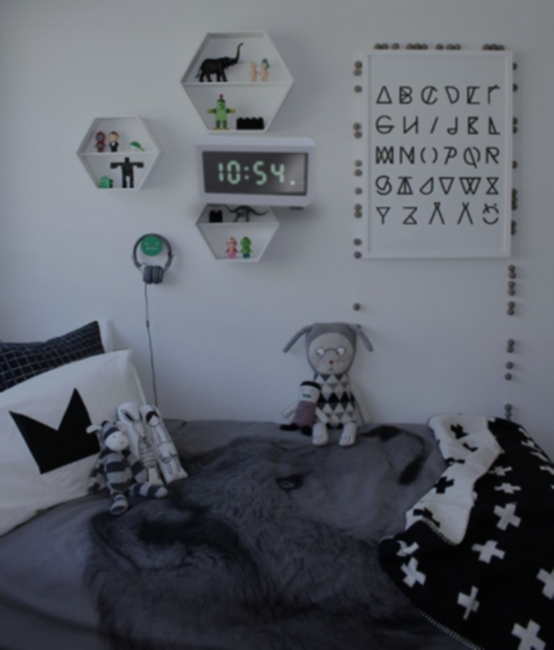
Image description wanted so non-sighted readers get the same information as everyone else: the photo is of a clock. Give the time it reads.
10:54
